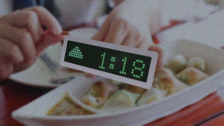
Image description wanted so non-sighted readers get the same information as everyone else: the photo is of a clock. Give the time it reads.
1:18
